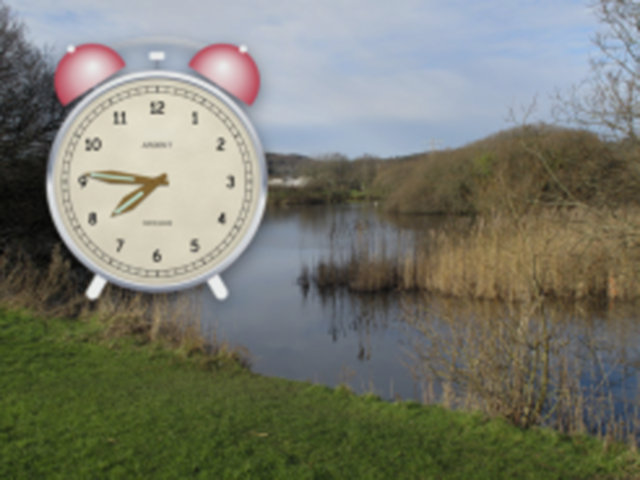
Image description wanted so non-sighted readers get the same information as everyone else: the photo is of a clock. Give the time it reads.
7:46
